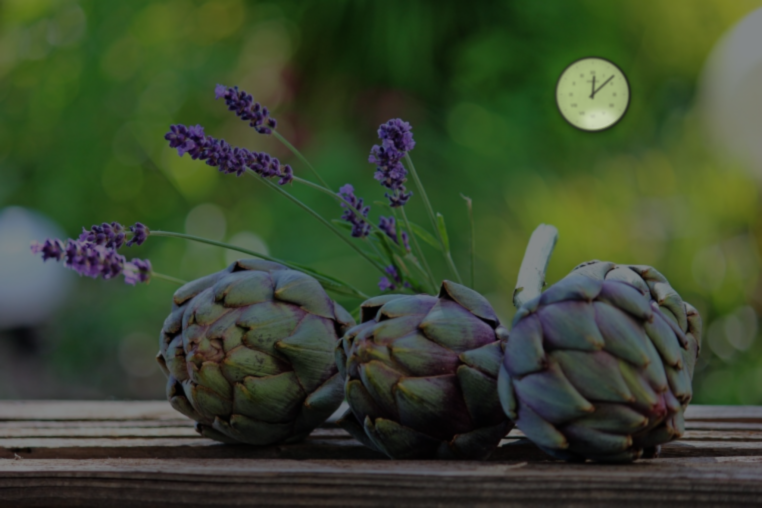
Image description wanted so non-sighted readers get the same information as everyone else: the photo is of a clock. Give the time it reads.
12:08
